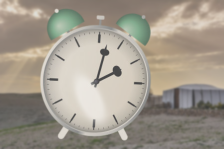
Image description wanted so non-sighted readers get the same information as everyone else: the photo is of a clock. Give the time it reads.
2:02
